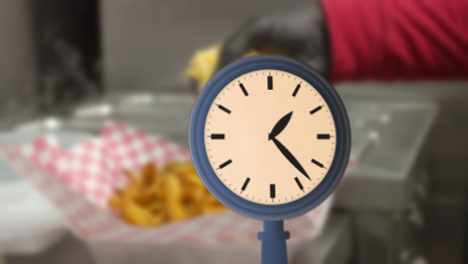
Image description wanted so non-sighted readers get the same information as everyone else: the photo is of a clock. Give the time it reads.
1:23
